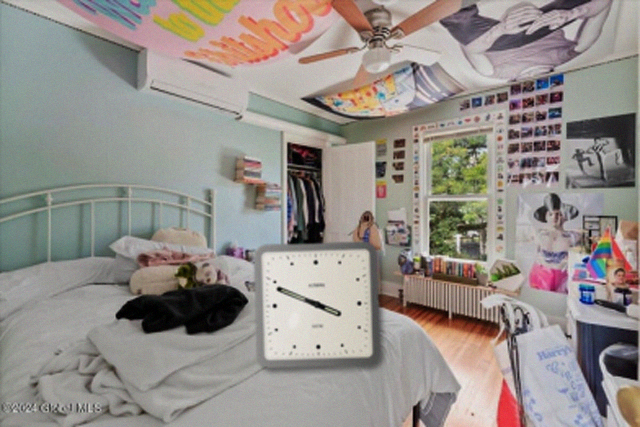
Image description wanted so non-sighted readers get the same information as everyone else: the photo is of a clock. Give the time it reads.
3:49
